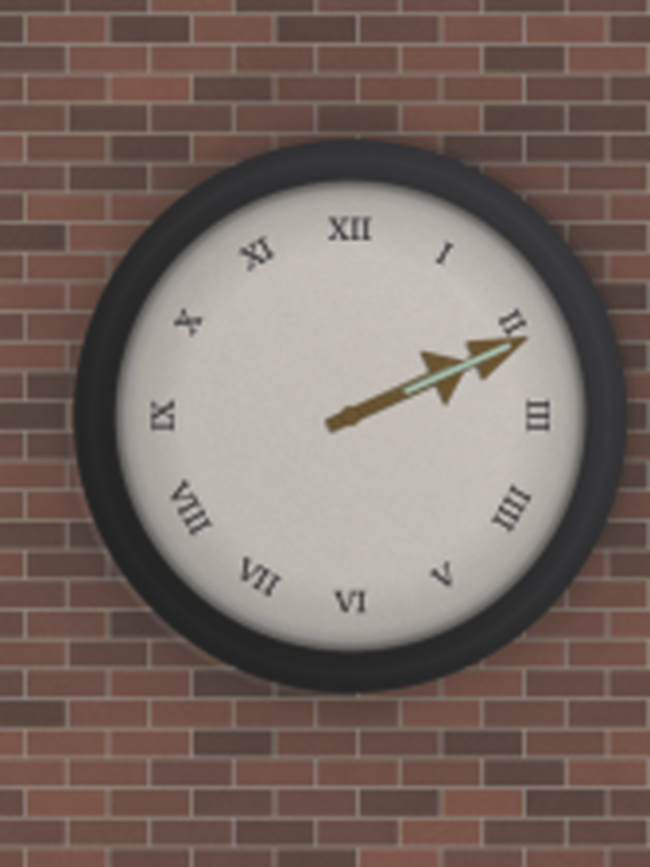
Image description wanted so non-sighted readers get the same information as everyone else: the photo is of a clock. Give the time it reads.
2:11
